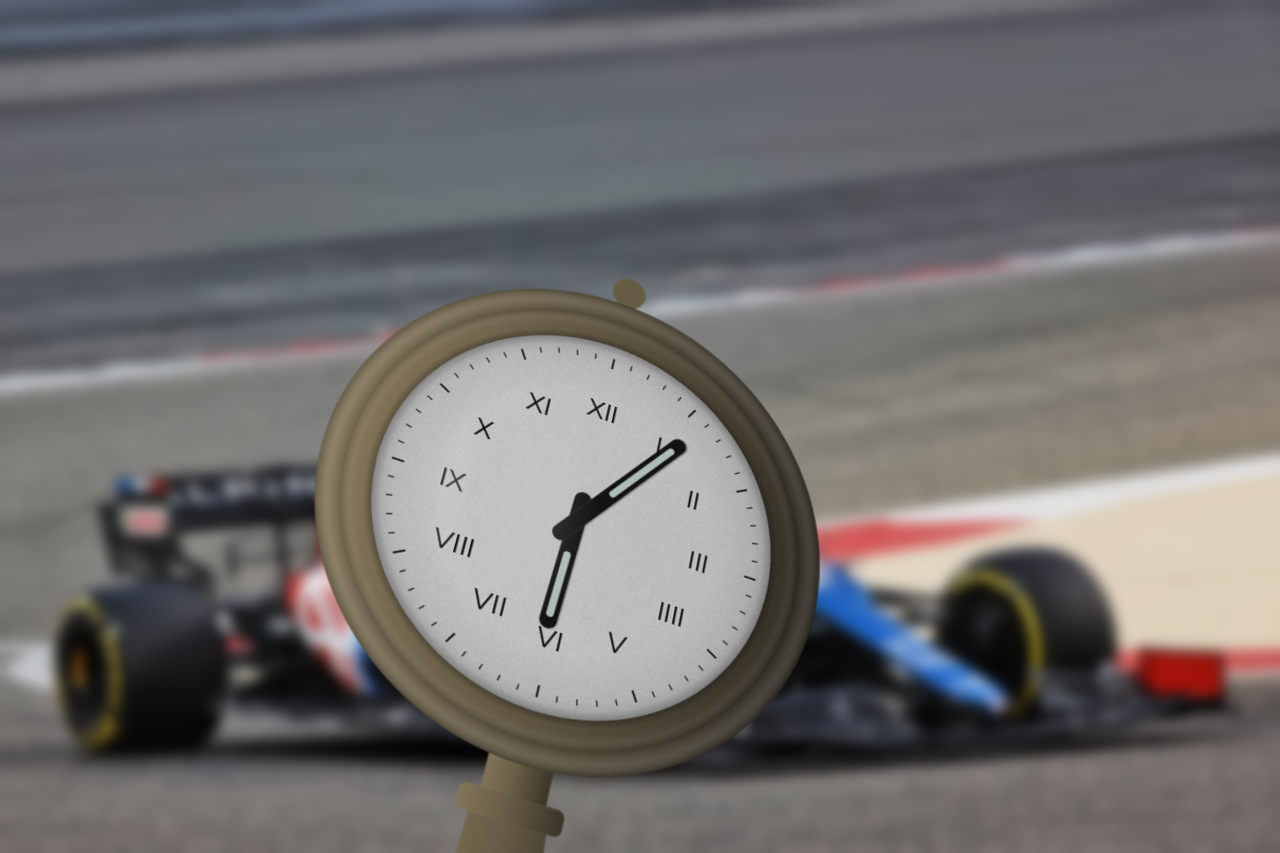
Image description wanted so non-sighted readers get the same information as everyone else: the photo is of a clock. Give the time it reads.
6:06
